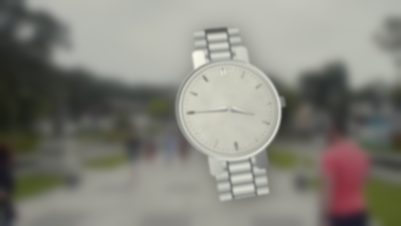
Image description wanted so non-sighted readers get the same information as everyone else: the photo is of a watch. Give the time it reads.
3:45
